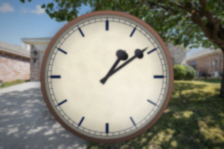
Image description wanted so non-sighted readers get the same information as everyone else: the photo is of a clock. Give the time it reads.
1:09
